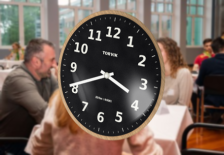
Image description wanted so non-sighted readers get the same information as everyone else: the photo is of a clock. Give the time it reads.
3:41
